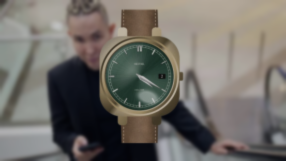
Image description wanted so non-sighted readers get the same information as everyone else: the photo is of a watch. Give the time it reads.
4:20
